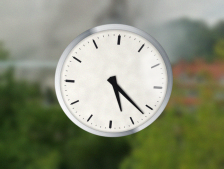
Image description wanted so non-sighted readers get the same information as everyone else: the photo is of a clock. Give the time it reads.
5:22
